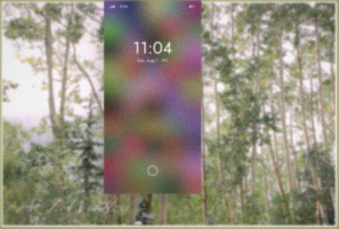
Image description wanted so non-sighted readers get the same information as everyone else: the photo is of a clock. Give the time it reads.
11:04
